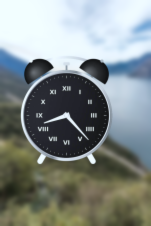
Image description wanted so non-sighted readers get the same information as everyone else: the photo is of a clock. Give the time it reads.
8:23
